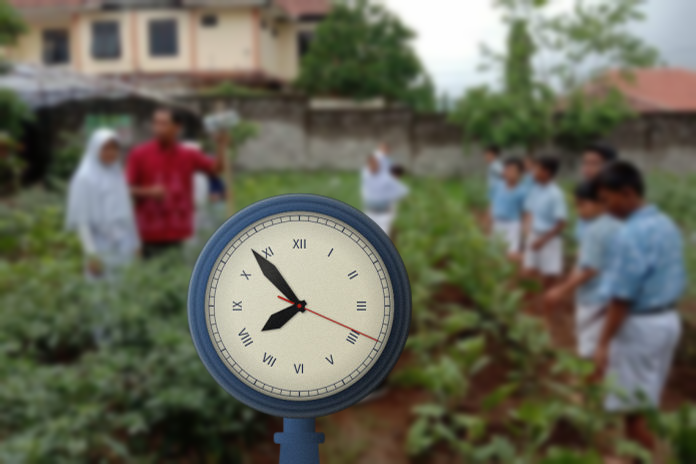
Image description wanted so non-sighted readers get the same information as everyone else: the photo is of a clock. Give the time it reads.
7:53:19
